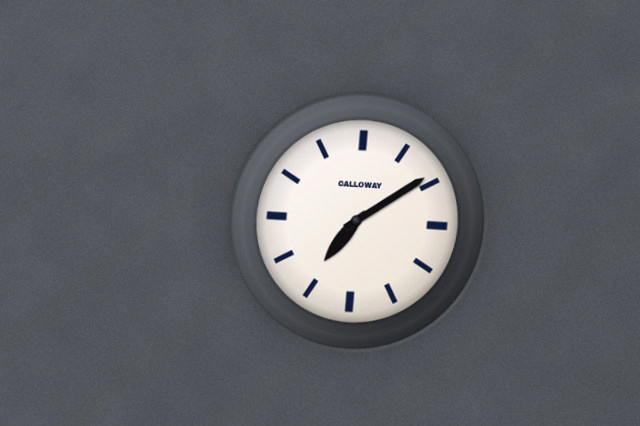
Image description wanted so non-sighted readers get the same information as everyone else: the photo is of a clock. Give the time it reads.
7:09
